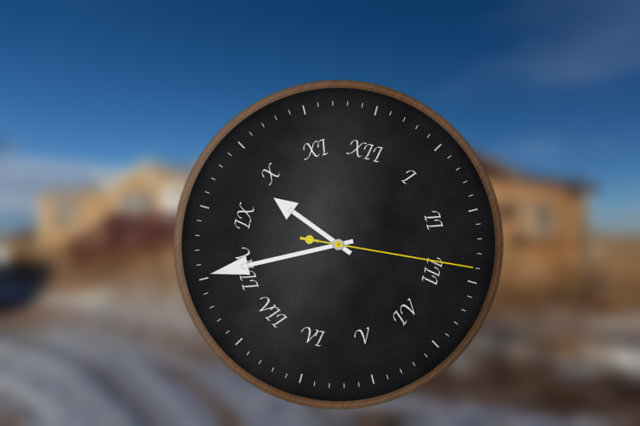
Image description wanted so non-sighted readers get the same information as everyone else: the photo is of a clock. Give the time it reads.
9:40:14
